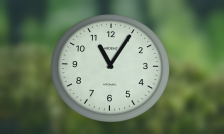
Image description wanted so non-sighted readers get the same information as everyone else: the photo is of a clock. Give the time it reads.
11:05
